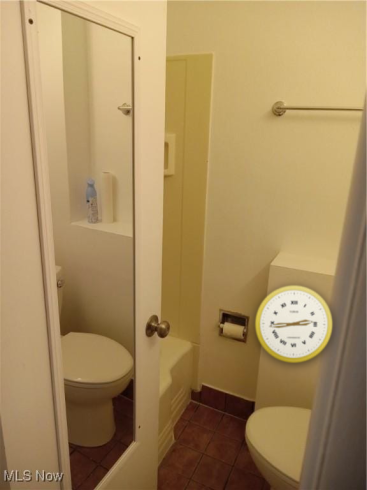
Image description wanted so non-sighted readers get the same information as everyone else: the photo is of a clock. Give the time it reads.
2:44
